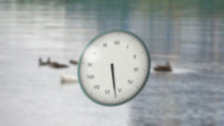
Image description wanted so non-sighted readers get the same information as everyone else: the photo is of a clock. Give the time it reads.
5:27
